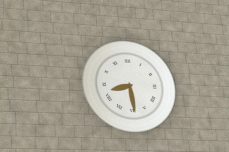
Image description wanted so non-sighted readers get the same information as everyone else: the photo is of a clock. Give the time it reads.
8:29
